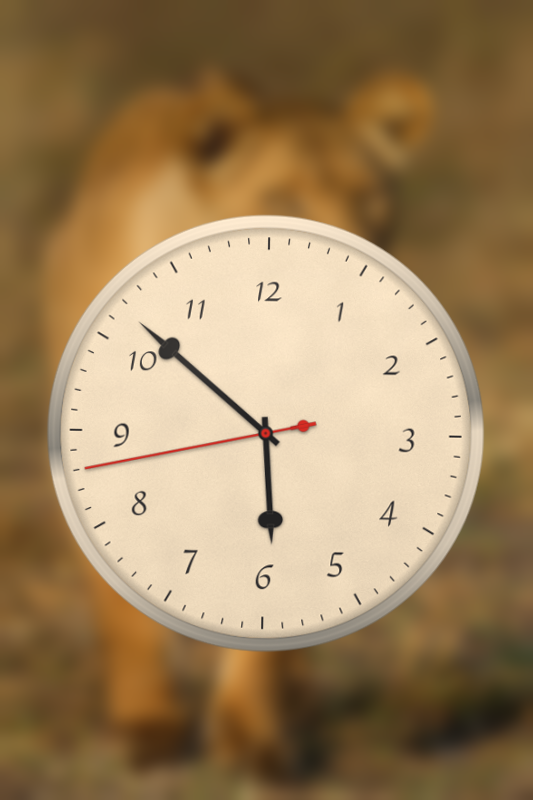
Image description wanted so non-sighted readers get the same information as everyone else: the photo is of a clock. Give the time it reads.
5:51:43
